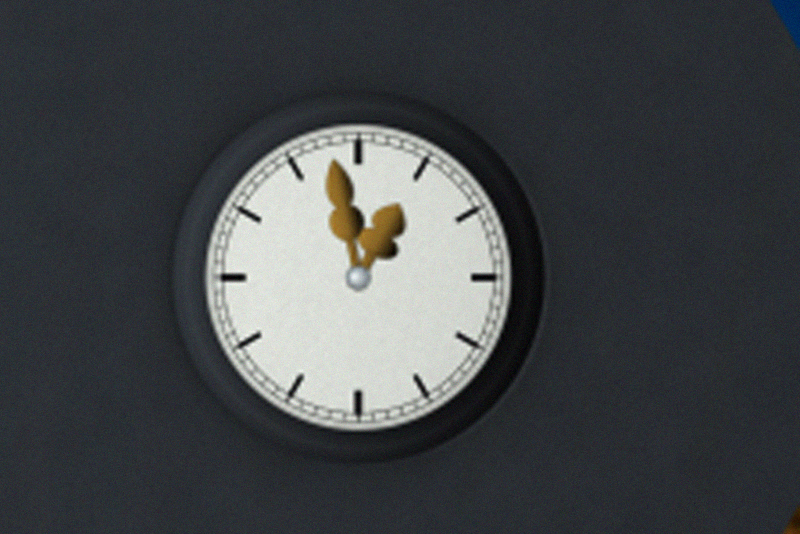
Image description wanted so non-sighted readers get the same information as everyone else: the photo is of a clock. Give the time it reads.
12:58
